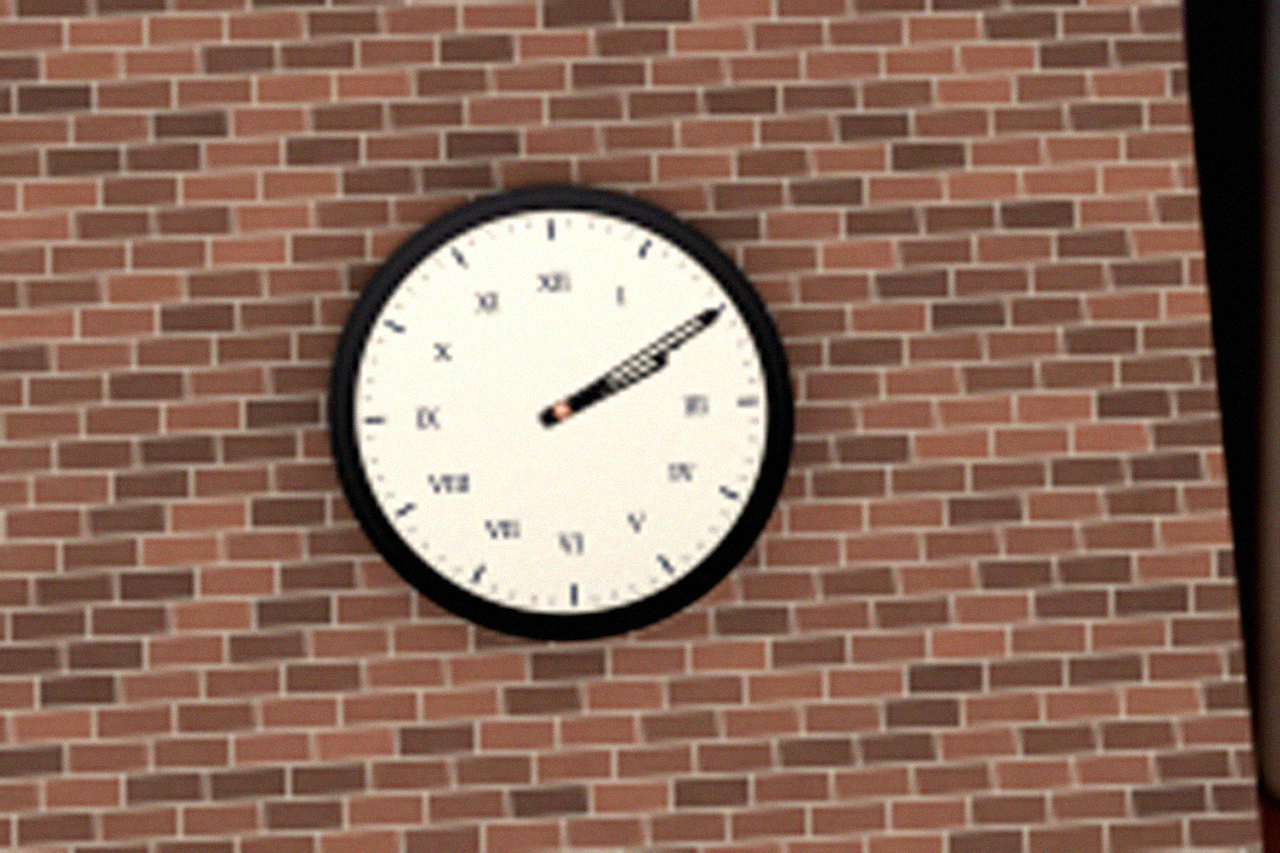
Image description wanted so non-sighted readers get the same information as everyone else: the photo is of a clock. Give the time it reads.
2:10
